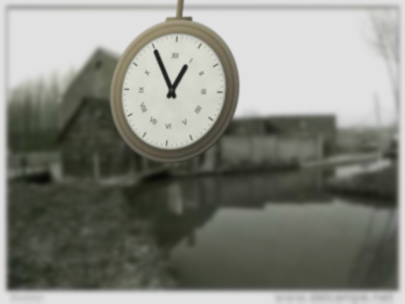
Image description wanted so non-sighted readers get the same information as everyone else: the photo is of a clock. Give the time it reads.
12:55
